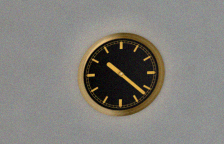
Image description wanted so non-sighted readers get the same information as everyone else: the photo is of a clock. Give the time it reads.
10:22
